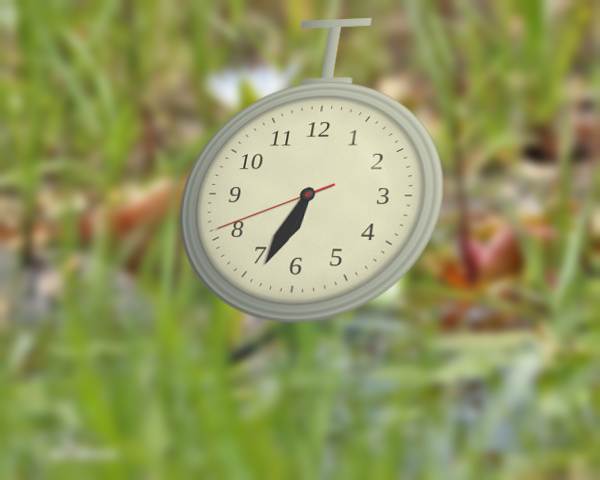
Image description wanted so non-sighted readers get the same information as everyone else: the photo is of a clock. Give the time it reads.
6:33:41
